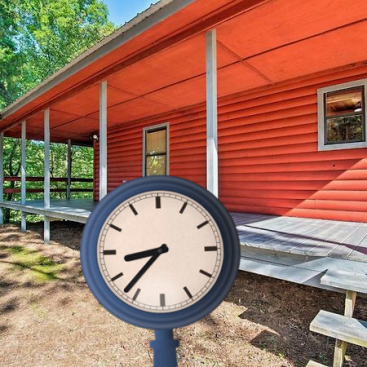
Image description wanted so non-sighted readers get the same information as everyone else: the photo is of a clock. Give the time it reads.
8:37
